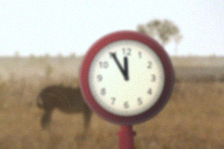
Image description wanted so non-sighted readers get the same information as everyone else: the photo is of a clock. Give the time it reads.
11:55
